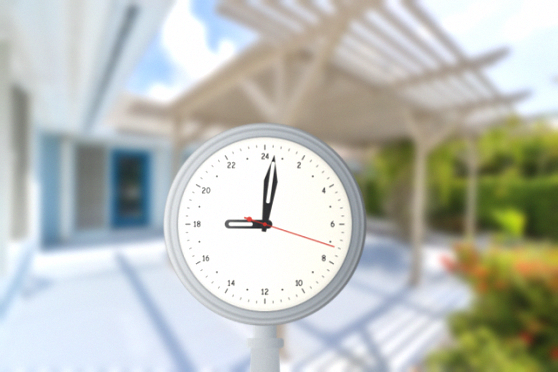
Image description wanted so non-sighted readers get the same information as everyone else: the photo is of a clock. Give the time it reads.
18:01:18
